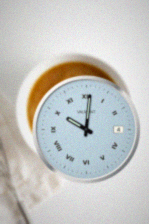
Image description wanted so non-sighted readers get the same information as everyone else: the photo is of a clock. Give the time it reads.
10:01
